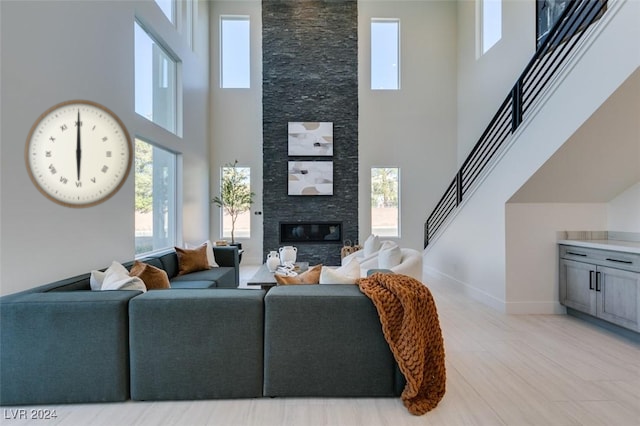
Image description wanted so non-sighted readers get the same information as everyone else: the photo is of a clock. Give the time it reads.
6:00
